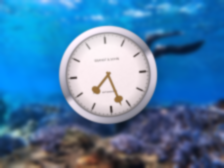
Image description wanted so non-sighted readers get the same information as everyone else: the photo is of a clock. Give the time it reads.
7:27
